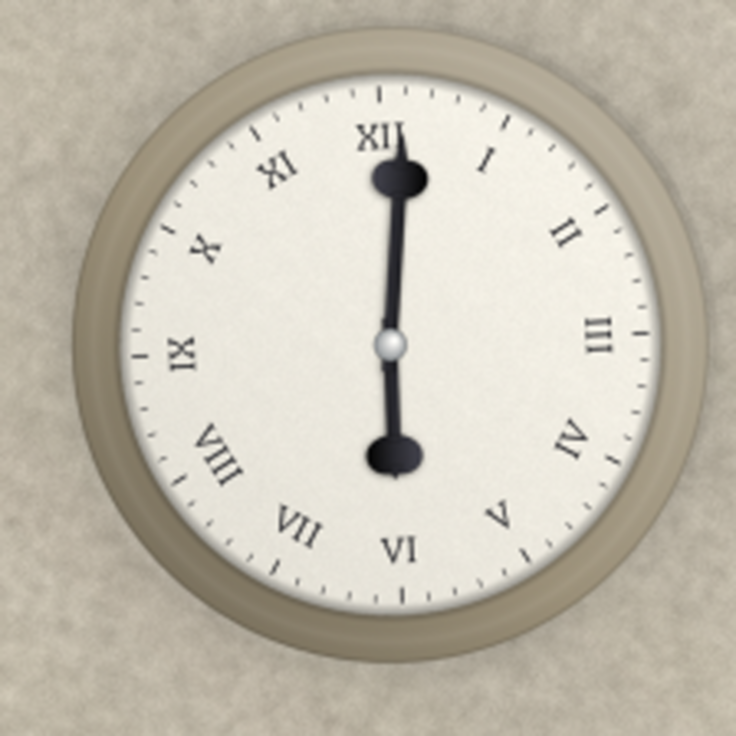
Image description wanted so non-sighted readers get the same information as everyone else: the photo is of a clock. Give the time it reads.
6:01
